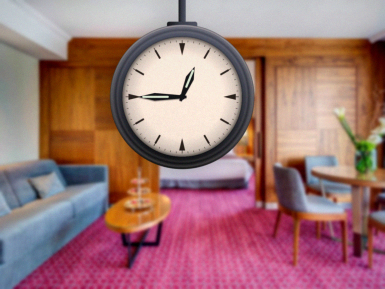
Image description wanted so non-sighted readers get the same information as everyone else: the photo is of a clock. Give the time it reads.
12:45
